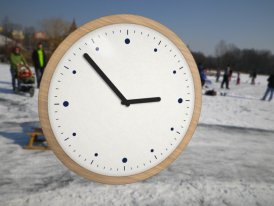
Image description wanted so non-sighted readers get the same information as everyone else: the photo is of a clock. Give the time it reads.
2:53
